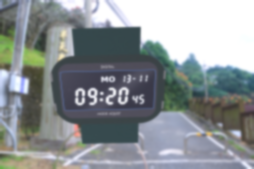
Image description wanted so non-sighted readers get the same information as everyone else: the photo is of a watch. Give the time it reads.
9:20
